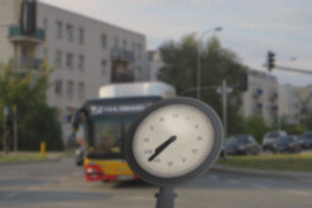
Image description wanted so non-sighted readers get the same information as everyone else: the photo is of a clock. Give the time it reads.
7:37
